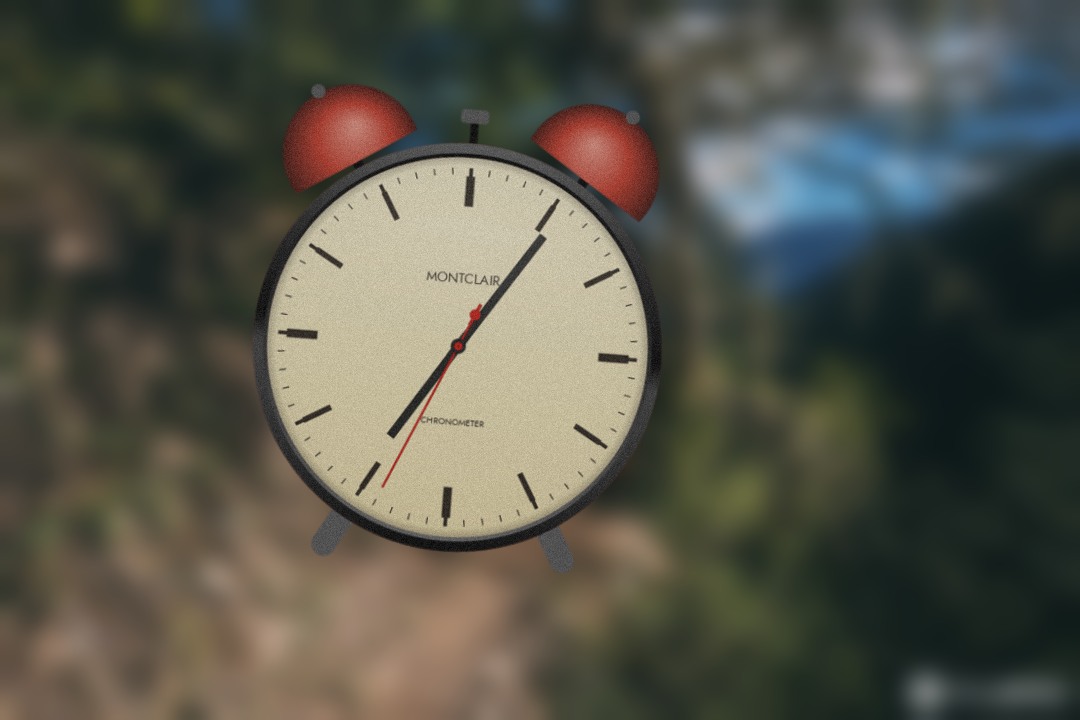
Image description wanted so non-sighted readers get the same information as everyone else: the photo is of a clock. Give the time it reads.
7:05:34
